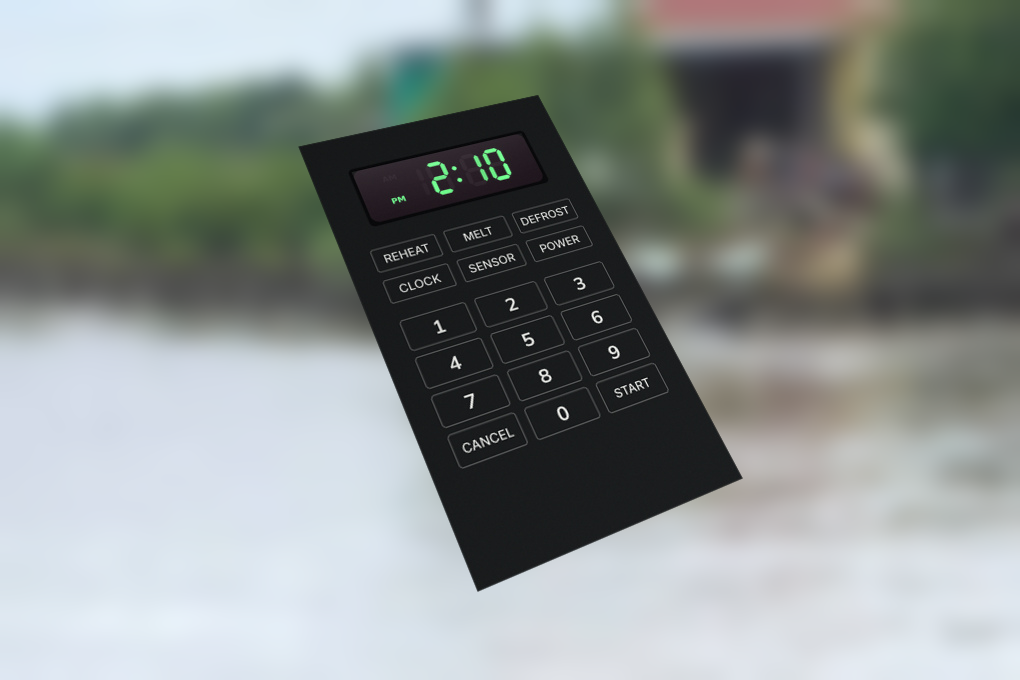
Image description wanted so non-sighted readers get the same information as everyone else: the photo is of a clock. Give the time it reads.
2:10
